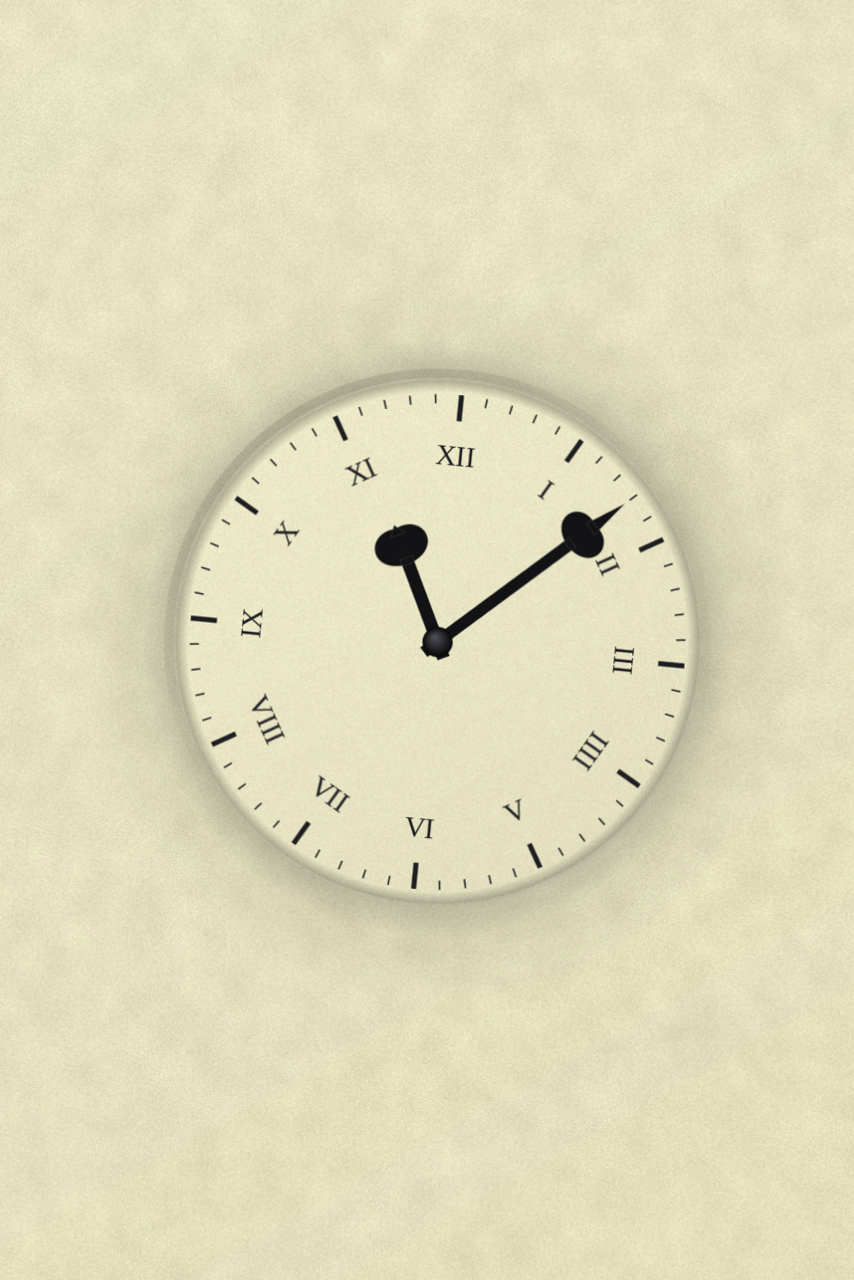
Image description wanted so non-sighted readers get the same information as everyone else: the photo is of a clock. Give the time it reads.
11:08
